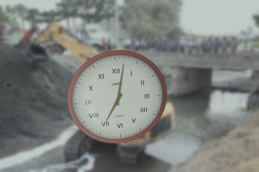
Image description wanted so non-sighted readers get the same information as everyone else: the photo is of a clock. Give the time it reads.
7:02
